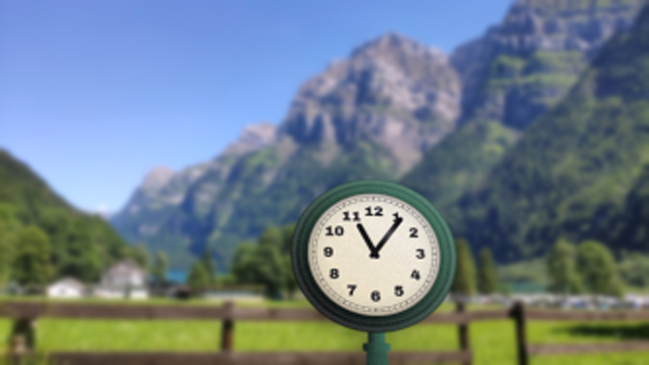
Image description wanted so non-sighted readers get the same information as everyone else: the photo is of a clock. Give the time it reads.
11:06
